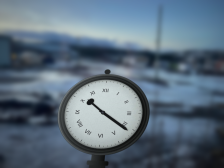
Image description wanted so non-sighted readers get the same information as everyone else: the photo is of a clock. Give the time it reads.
10:21
